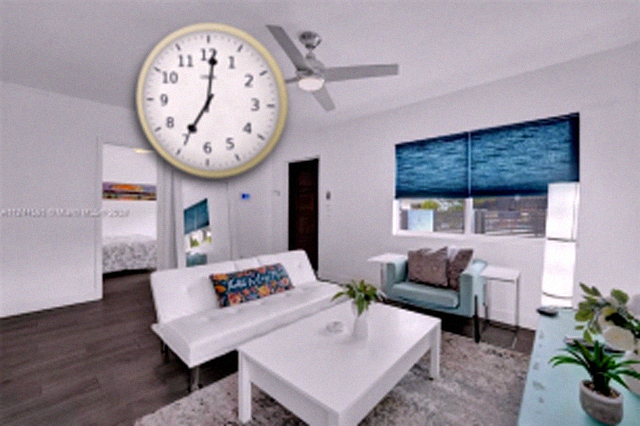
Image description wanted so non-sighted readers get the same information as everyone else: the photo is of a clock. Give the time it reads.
7:01
